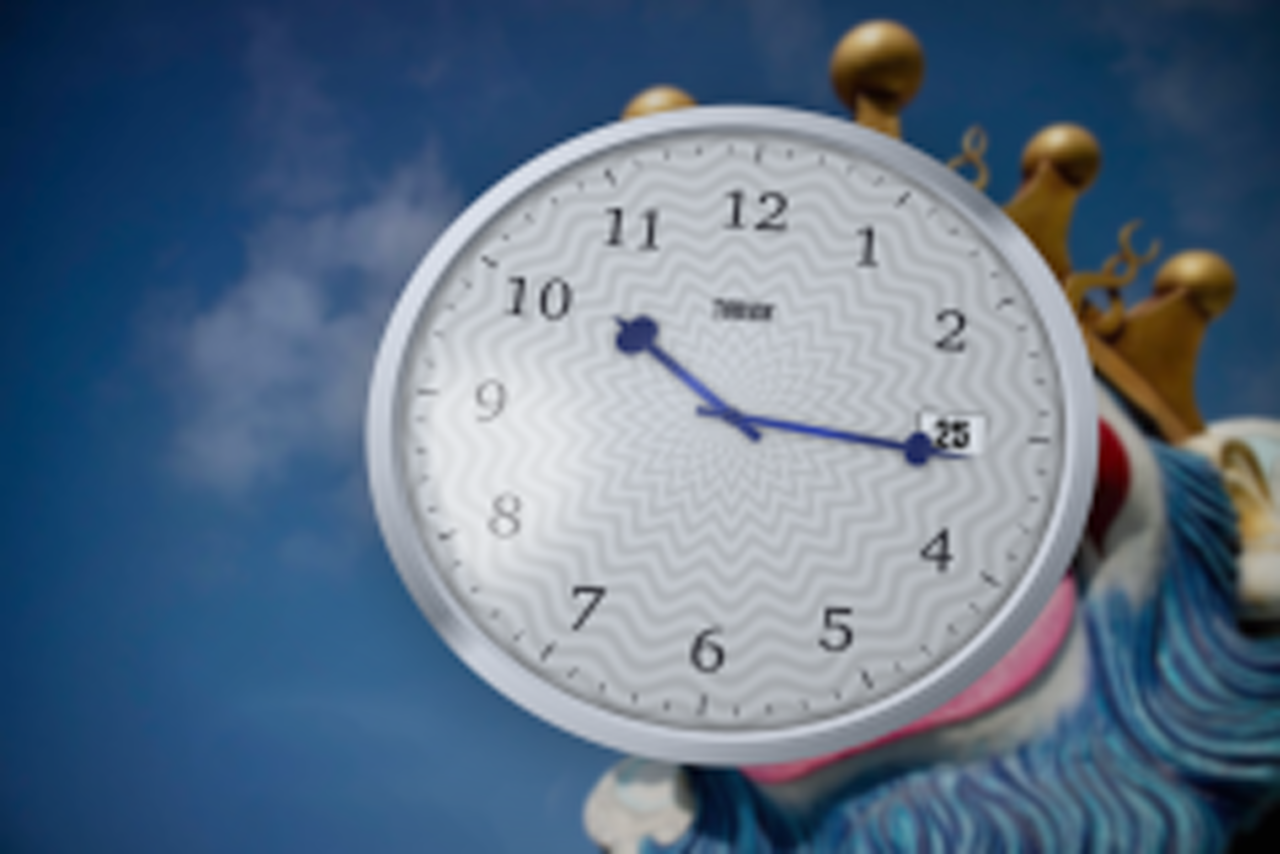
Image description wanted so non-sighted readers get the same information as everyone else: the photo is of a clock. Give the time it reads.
10:16
